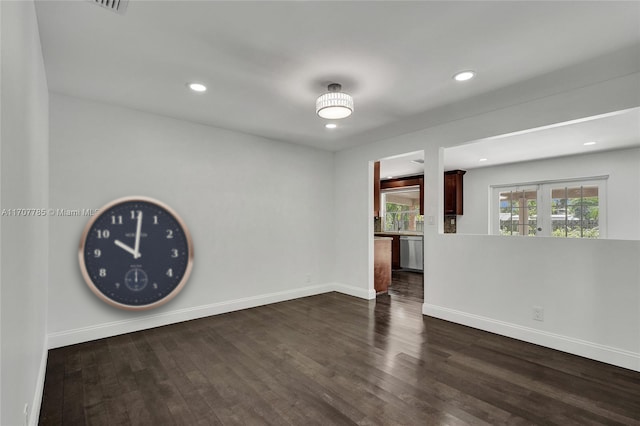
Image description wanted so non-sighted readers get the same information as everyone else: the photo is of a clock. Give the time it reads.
10:01
